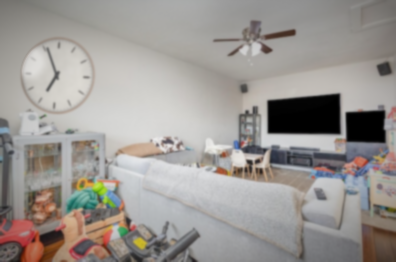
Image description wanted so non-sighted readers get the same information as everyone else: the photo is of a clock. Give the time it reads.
6:56
